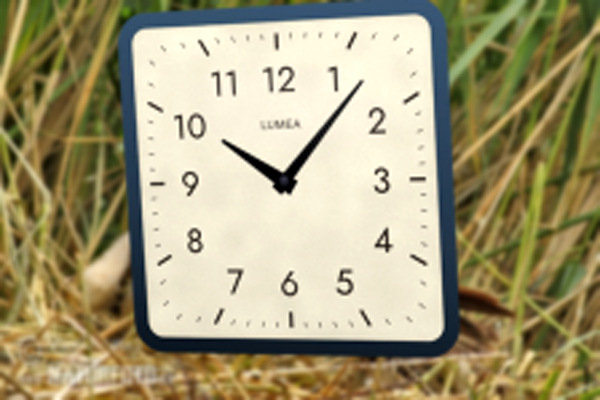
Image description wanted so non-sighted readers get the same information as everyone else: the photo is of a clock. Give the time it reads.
10:07
